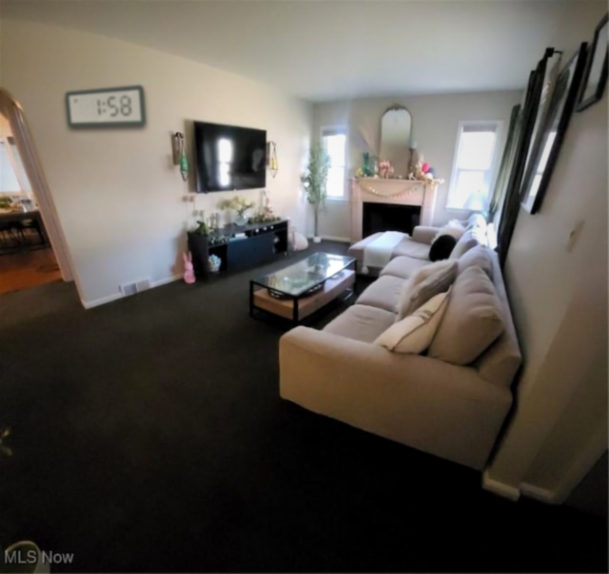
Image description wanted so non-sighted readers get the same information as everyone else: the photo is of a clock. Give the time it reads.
1:58
